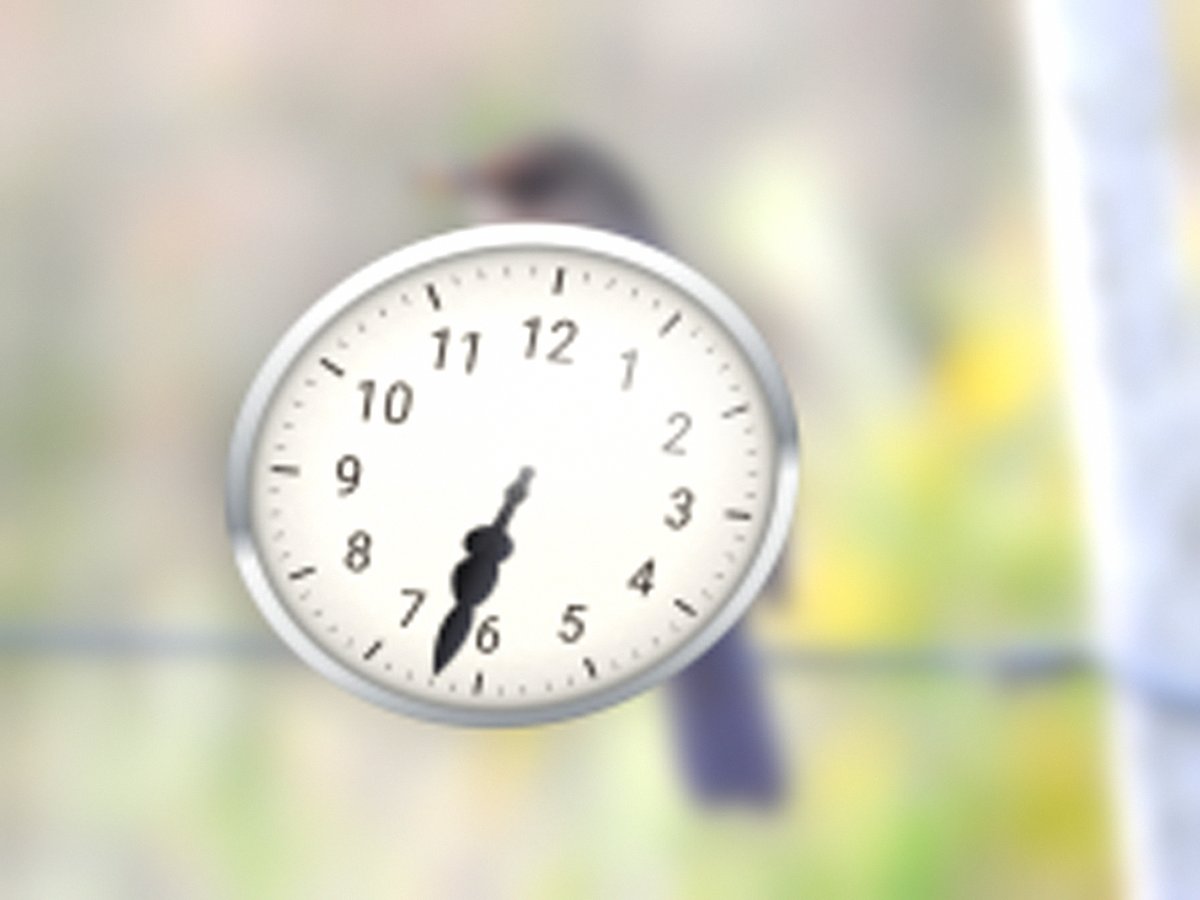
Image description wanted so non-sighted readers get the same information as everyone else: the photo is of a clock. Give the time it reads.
6:32
